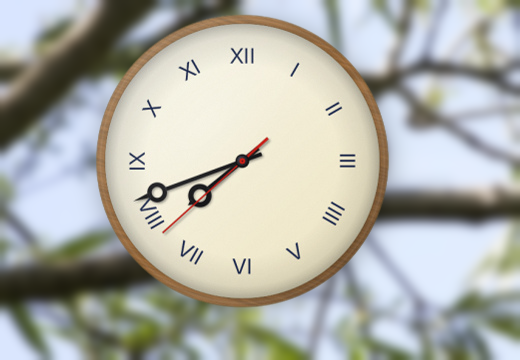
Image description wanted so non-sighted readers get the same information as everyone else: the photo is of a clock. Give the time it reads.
7:41:38
